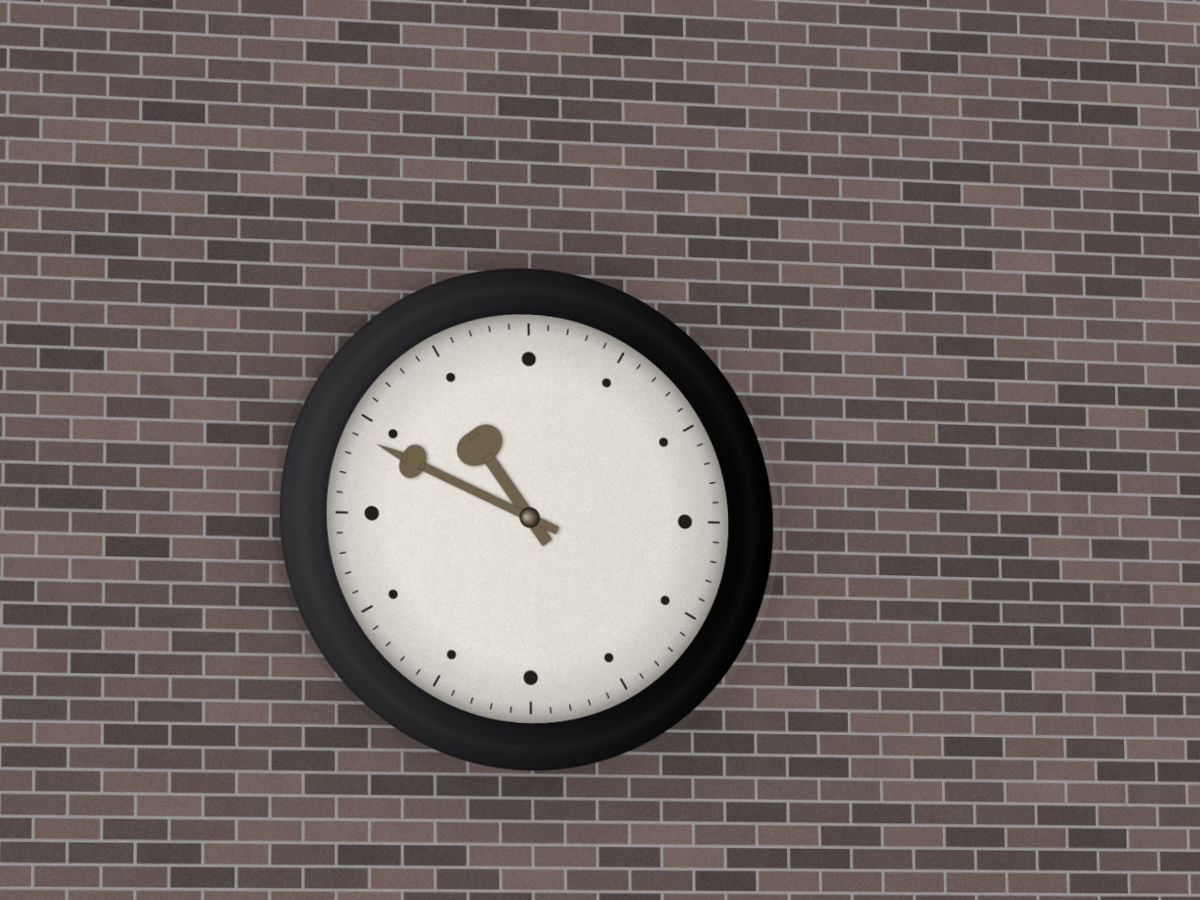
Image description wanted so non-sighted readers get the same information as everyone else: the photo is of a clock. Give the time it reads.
10:49
